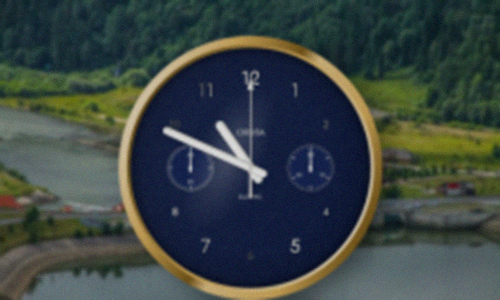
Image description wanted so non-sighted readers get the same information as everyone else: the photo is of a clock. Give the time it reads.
10:49
